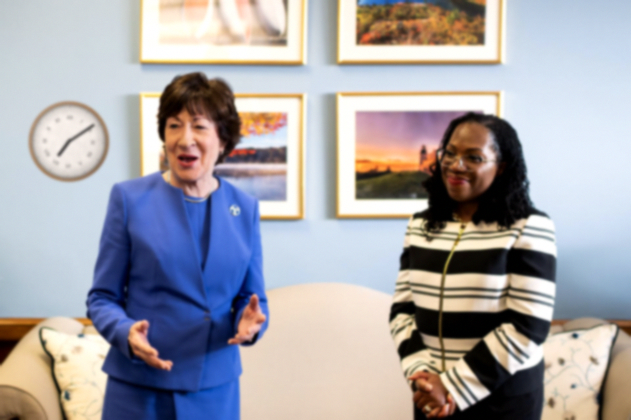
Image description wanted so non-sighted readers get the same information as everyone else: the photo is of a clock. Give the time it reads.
7:09
